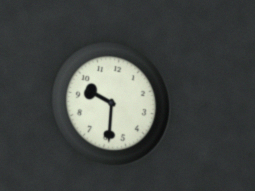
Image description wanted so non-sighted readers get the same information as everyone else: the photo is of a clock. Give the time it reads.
9:29
